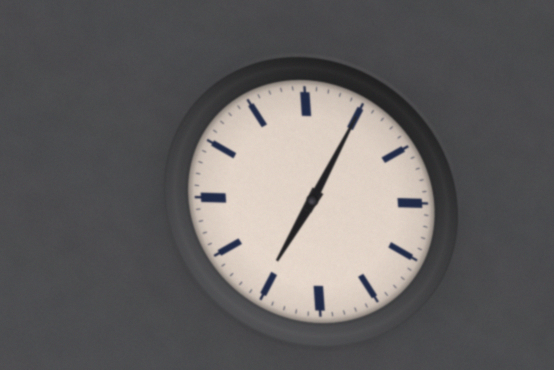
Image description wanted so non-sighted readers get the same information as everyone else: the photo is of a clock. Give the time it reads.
7:05
